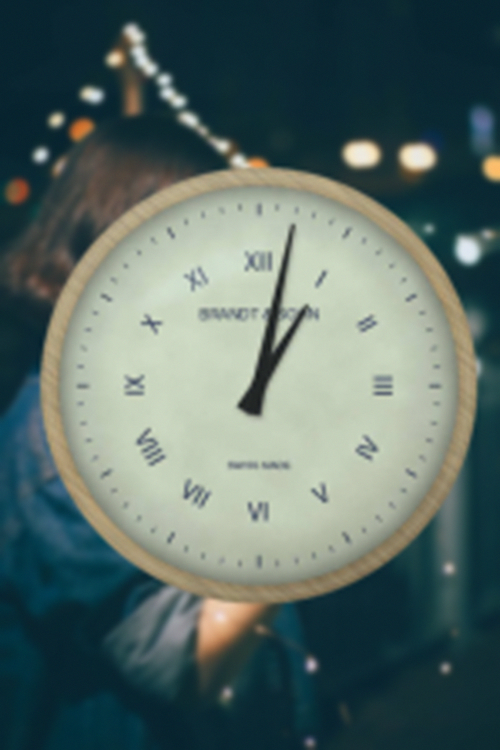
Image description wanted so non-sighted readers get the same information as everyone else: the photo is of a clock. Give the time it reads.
1:02
